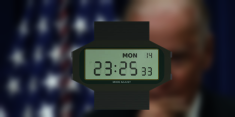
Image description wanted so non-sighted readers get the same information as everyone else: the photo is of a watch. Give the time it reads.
23:25:33
